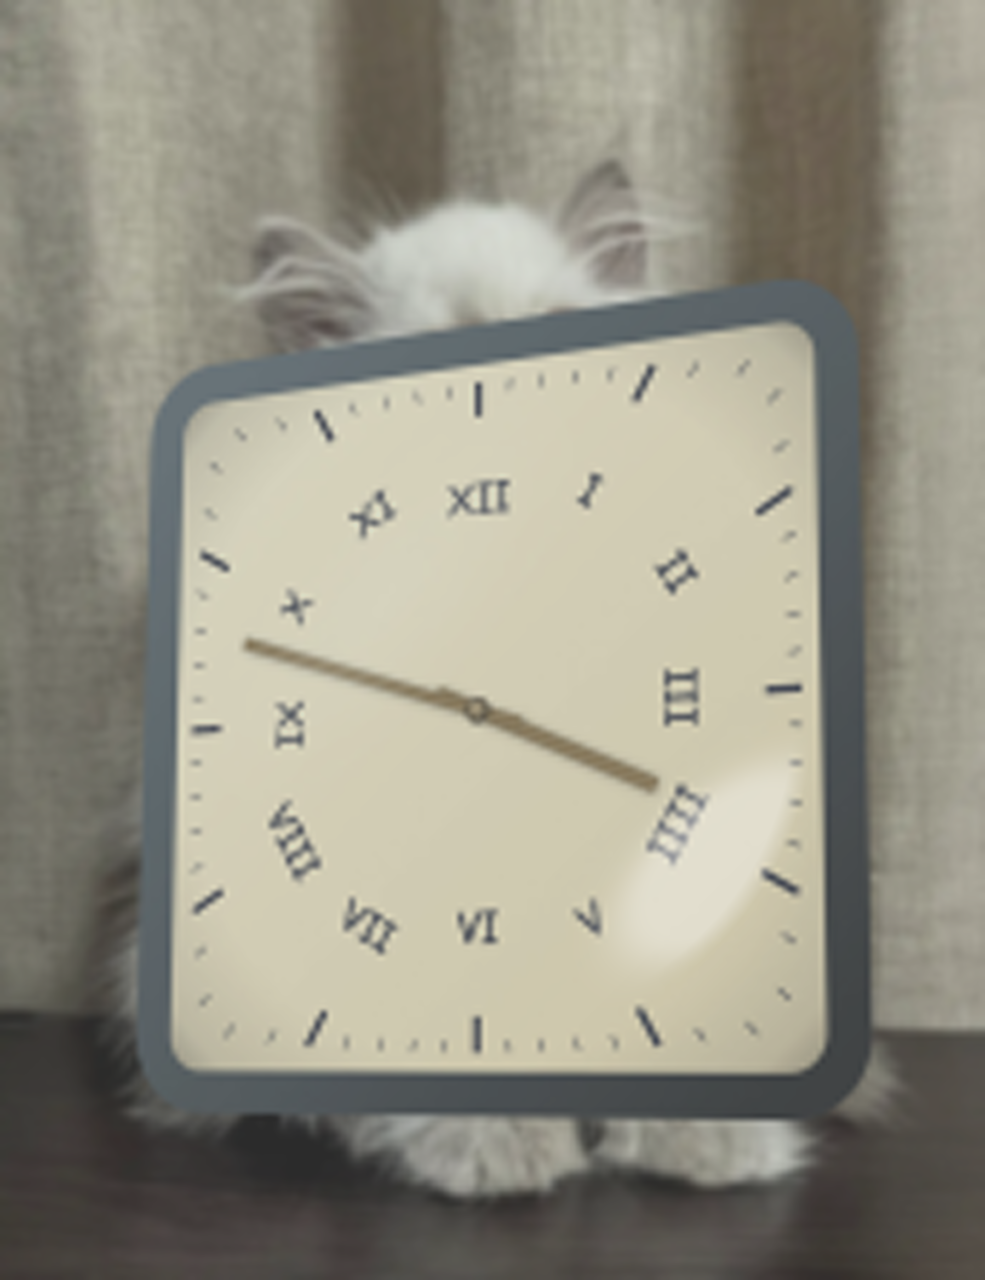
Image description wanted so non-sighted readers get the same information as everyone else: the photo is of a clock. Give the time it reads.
3:48
